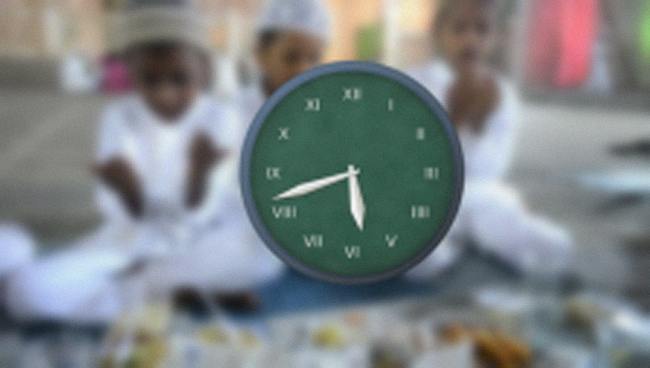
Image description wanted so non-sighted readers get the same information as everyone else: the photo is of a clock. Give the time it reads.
5:42
